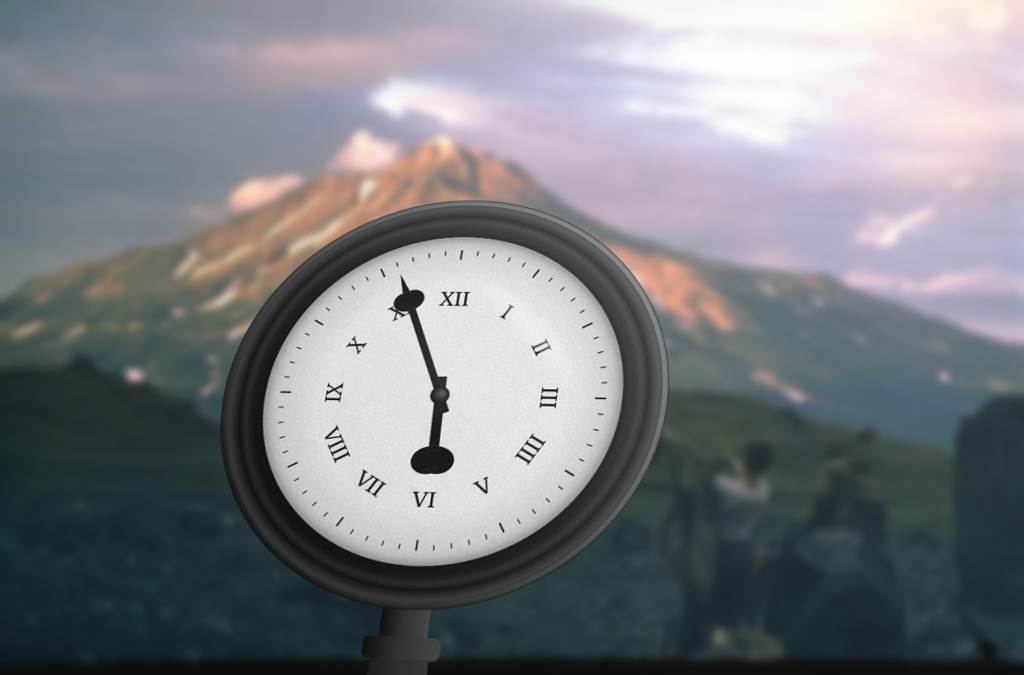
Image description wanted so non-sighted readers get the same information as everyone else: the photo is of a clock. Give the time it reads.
5:56
